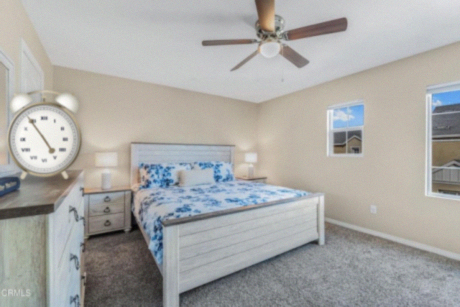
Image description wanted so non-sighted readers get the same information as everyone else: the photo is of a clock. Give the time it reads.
4:54
